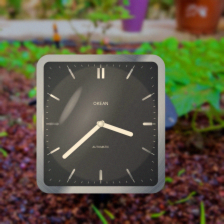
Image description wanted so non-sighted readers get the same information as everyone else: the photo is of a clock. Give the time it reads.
3:38
